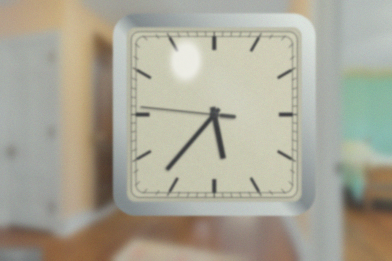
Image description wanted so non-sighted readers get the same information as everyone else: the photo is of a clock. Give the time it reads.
5:36:46
